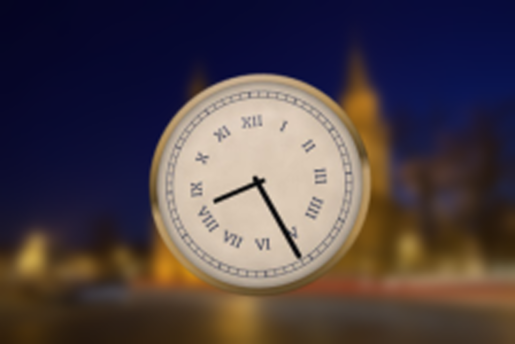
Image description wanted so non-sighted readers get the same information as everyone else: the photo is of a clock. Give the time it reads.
8:26
